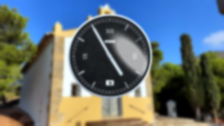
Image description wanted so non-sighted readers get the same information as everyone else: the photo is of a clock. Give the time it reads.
4:55
